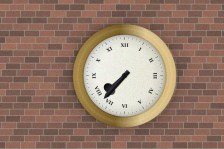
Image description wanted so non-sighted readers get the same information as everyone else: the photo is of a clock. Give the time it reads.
7:37
